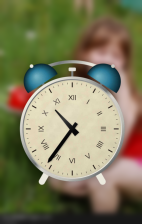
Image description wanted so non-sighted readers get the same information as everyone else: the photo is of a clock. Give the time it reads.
10:36
